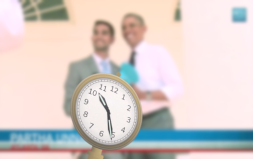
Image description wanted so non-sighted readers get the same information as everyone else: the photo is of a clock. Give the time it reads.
10:26
